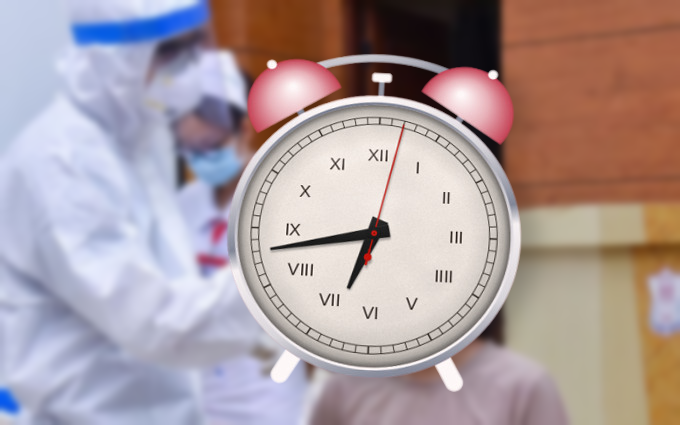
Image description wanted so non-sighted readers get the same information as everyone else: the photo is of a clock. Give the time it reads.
6:43:02
